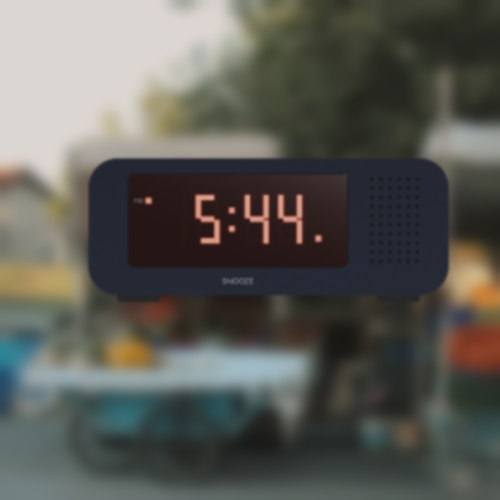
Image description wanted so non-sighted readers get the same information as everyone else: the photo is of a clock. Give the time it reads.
5:44
